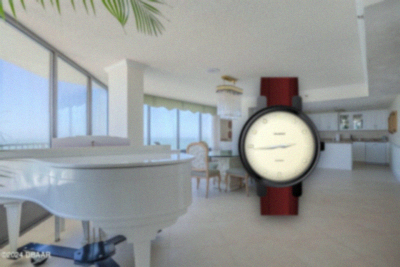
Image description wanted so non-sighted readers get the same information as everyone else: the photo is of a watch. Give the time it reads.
2:44
